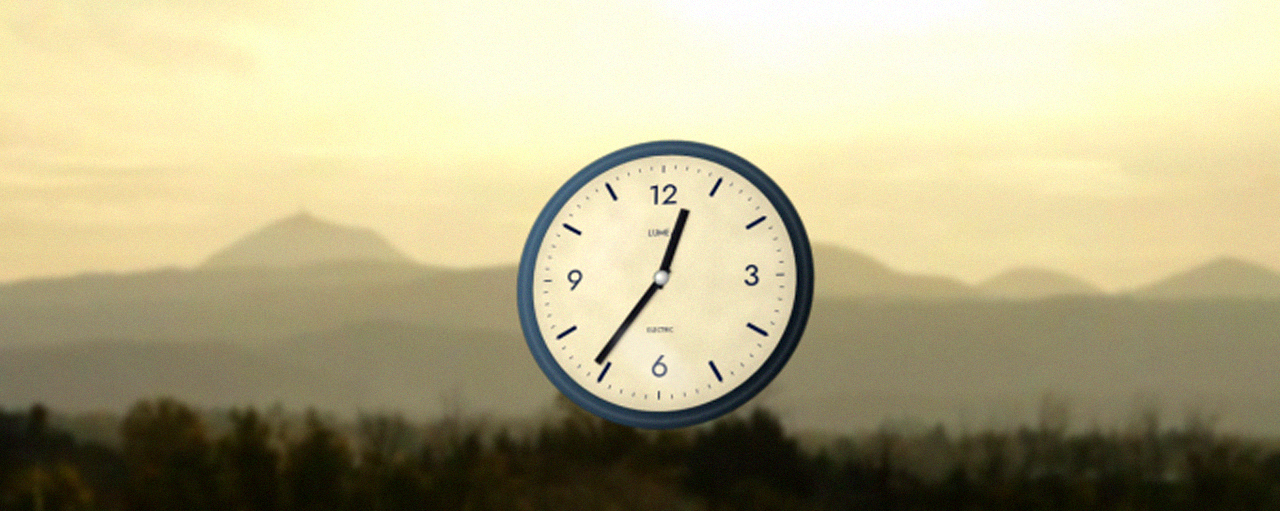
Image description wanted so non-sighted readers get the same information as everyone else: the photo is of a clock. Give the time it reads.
12:36
